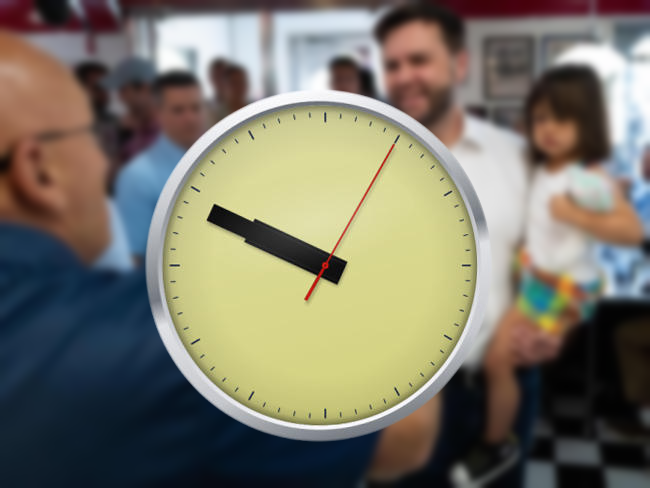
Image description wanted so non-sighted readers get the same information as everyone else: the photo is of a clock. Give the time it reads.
9:49:05
